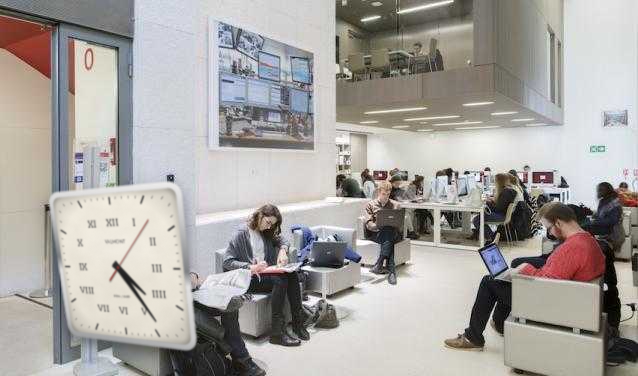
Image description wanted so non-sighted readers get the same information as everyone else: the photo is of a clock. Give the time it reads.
4:24:07
